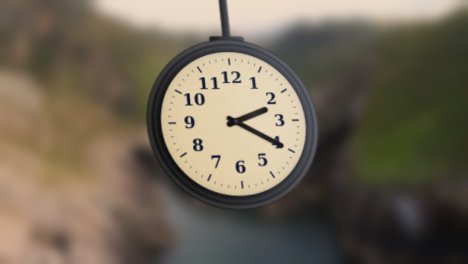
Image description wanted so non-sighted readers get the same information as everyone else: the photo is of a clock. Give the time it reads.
2:20
